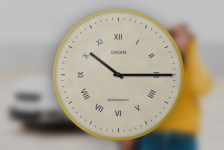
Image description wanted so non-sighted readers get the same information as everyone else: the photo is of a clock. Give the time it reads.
10:15
